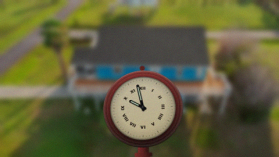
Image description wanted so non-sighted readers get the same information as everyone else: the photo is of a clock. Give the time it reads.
9:58
